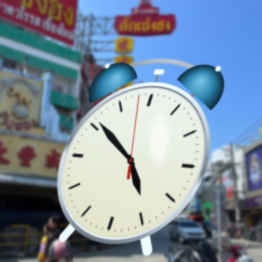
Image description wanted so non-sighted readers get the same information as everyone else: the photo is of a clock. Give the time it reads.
4:50:58
